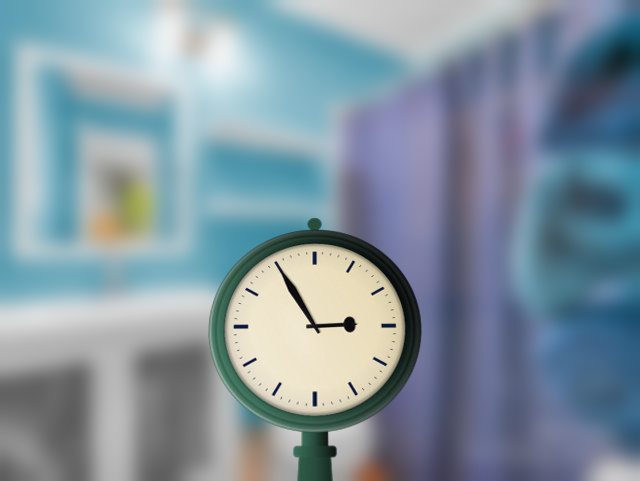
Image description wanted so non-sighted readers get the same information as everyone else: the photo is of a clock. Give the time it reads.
2:55
